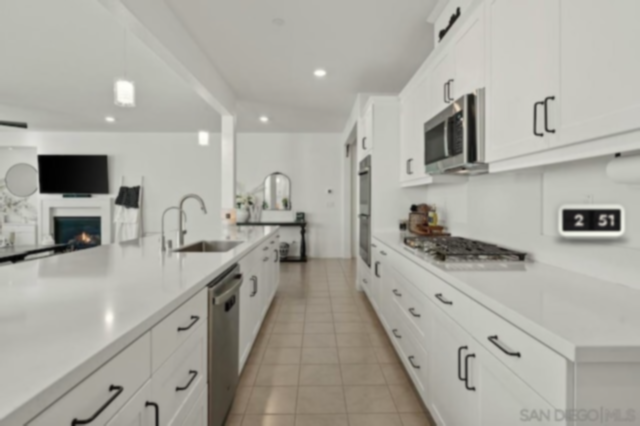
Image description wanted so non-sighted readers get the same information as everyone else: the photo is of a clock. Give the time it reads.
2:51
